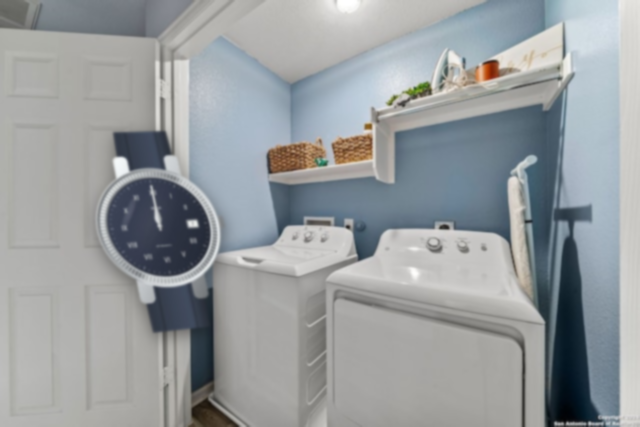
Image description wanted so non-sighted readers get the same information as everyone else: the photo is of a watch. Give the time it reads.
12:00
